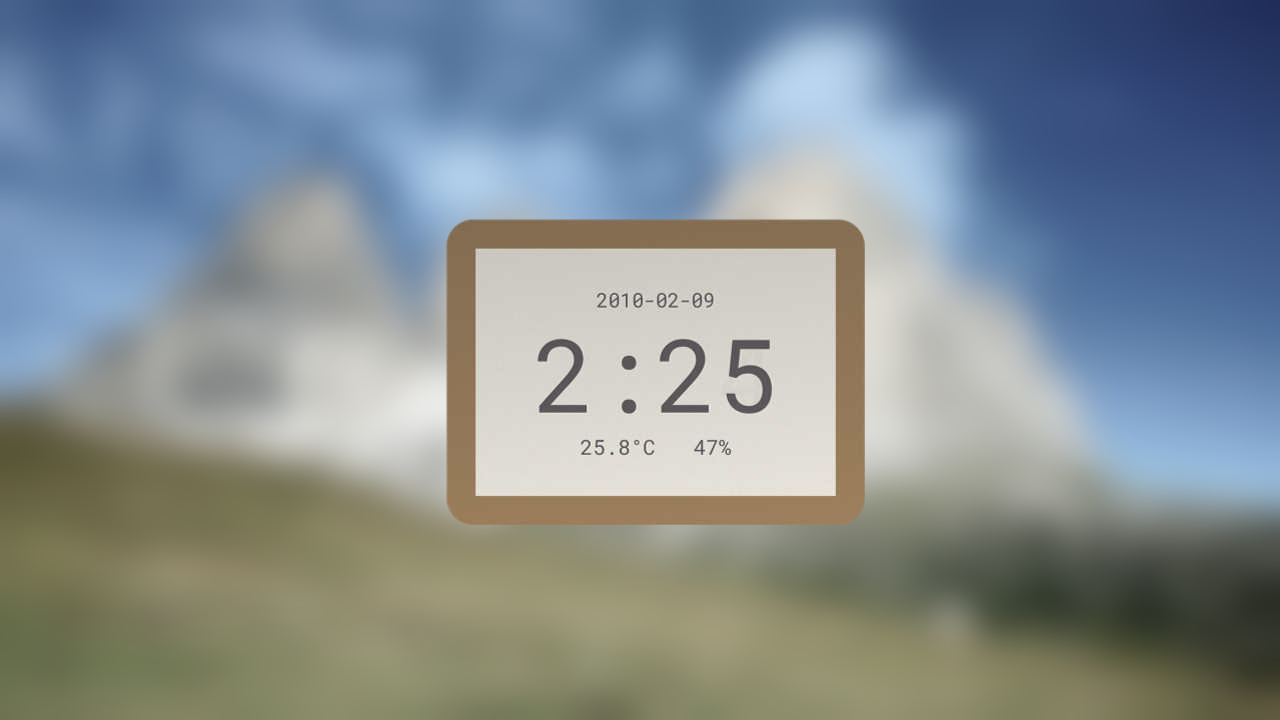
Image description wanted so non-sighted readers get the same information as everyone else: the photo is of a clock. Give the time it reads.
2:25
